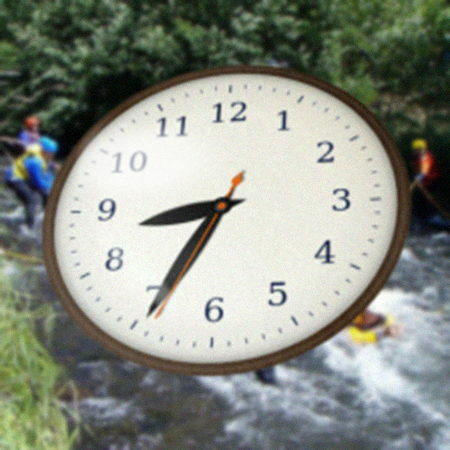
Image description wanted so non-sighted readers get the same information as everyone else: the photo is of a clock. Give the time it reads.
8:34:34
